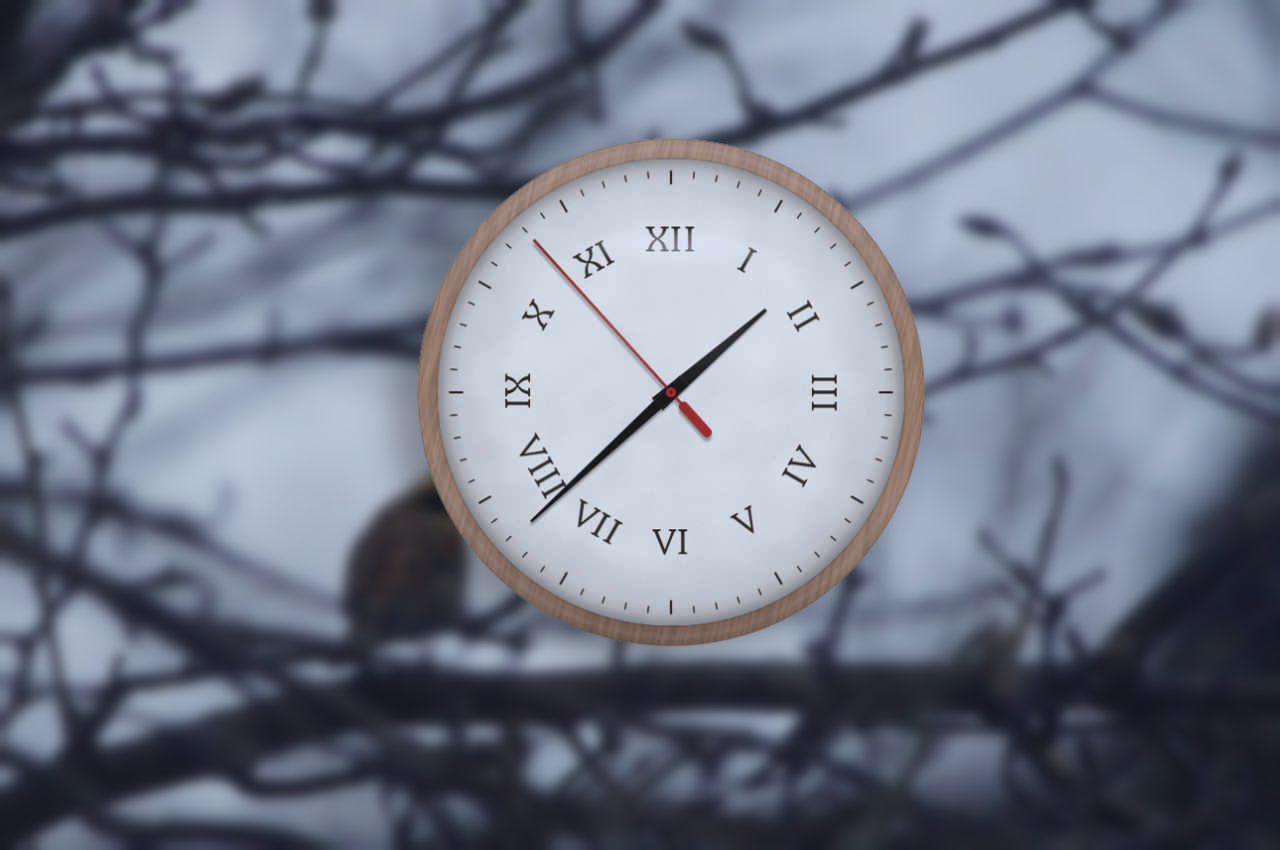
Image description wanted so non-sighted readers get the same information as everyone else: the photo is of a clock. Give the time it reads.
1:37:53
